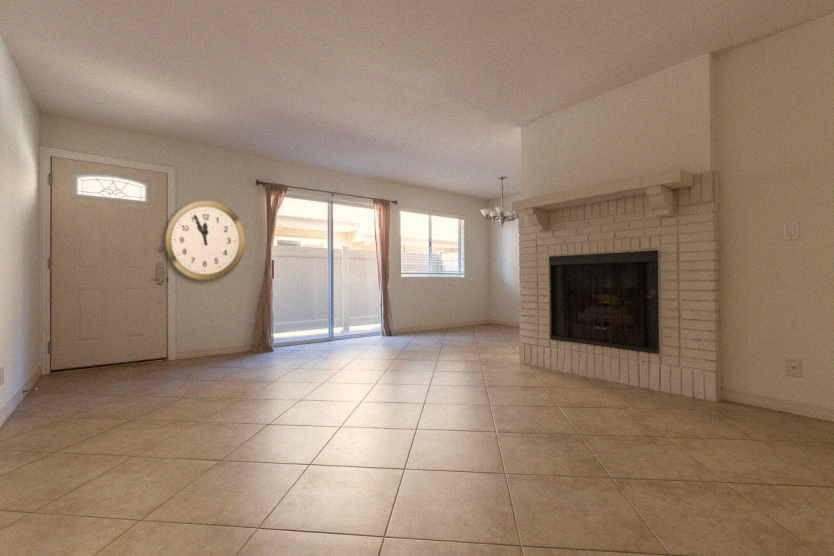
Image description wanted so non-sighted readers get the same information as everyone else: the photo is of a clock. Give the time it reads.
11:56
